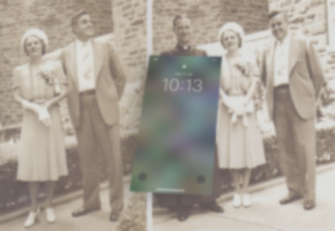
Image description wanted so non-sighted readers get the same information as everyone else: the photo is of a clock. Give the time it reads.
10:13
